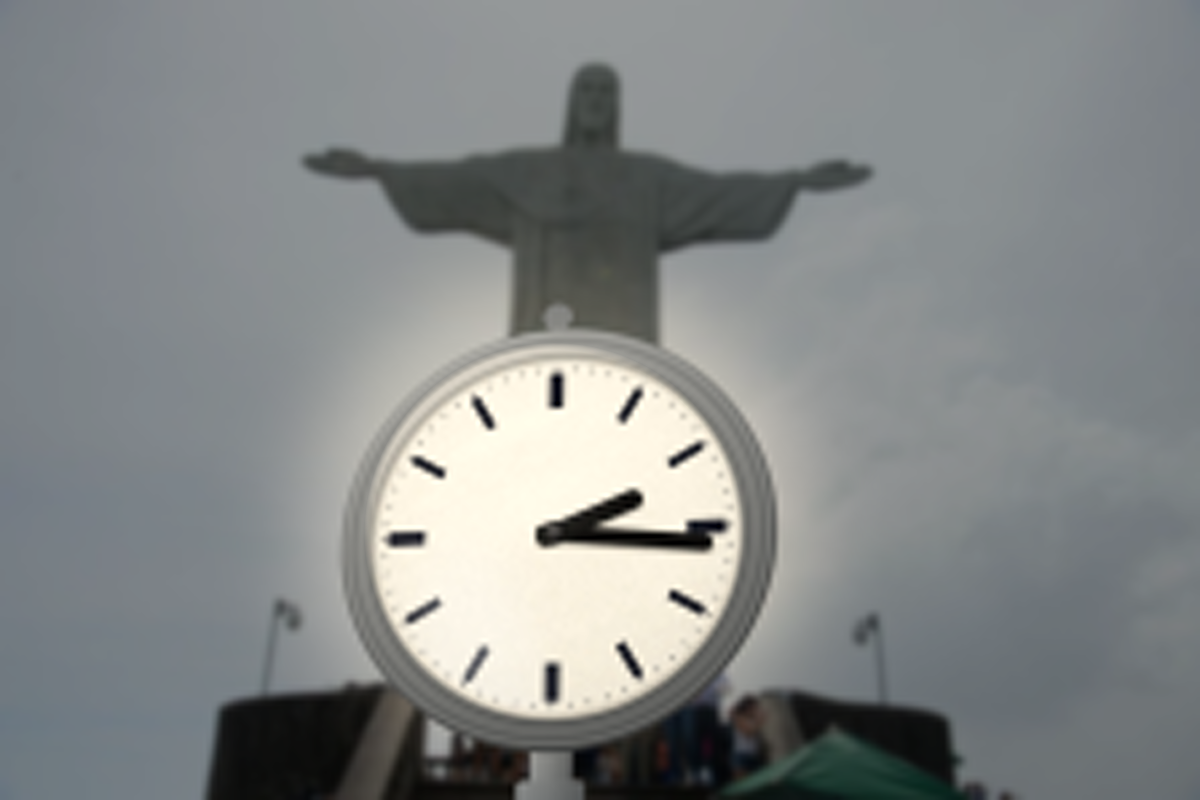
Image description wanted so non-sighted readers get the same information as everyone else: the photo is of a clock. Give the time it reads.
2:16
